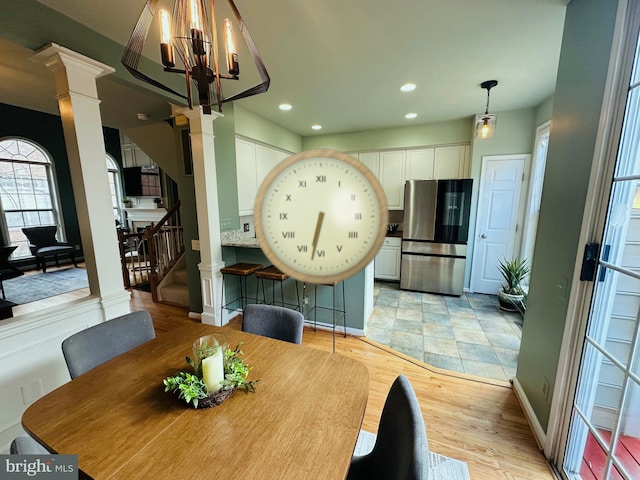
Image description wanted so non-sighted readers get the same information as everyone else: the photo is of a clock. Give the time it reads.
6:32
